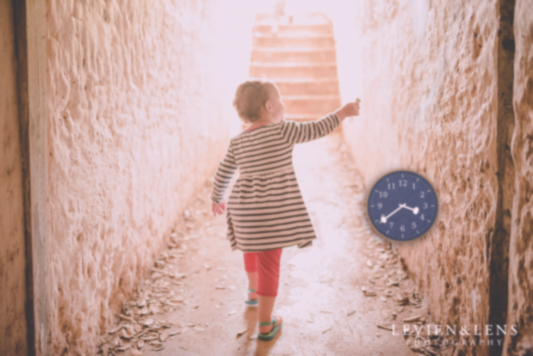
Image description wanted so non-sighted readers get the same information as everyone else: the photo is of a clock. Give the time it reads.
3:39
